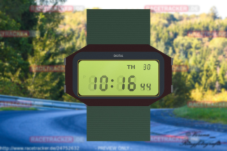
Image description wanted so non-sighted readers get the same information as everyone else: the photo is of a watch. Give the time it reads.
10:16:44
